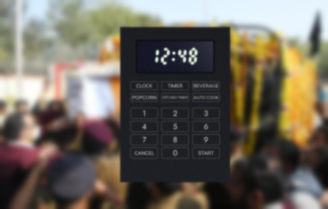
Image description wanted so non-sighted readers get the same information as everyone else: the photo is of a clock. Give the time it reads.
12:48
